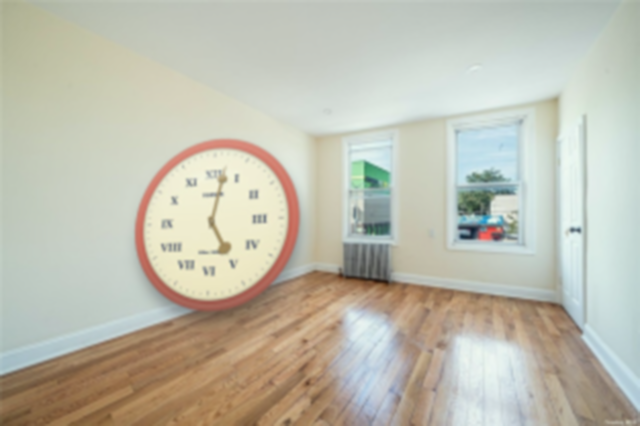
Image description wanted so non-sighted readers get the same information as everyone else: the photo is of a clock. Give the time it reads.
5:02
